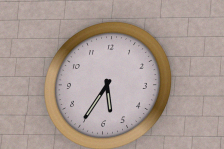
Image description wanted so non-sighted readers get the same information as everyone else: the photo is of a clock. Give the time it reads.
5:35
